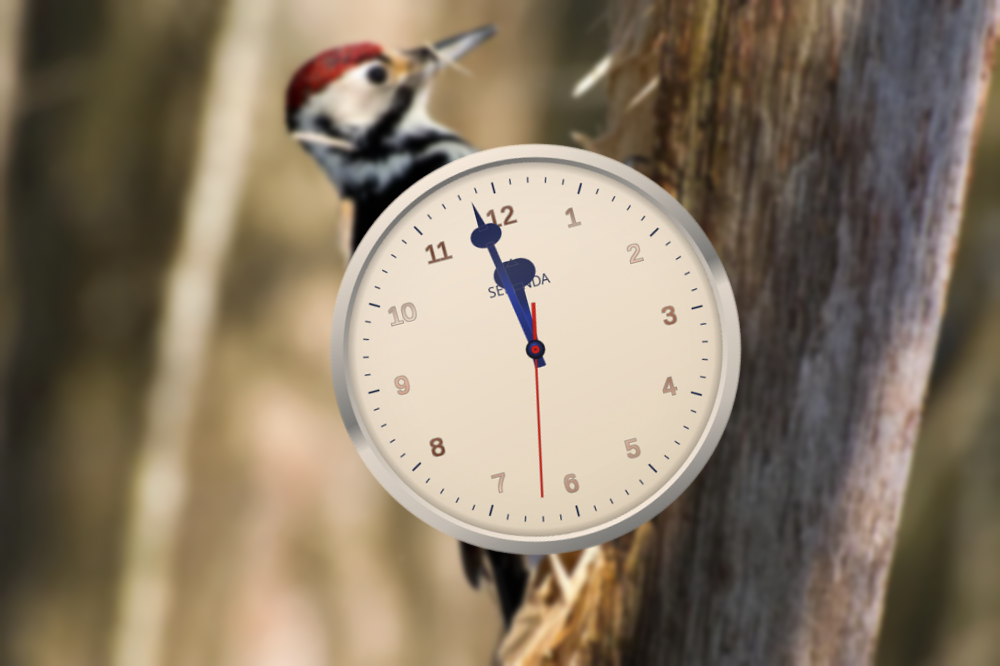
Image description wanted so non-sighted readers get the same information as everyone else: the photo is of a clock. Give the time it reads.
11:58:32
